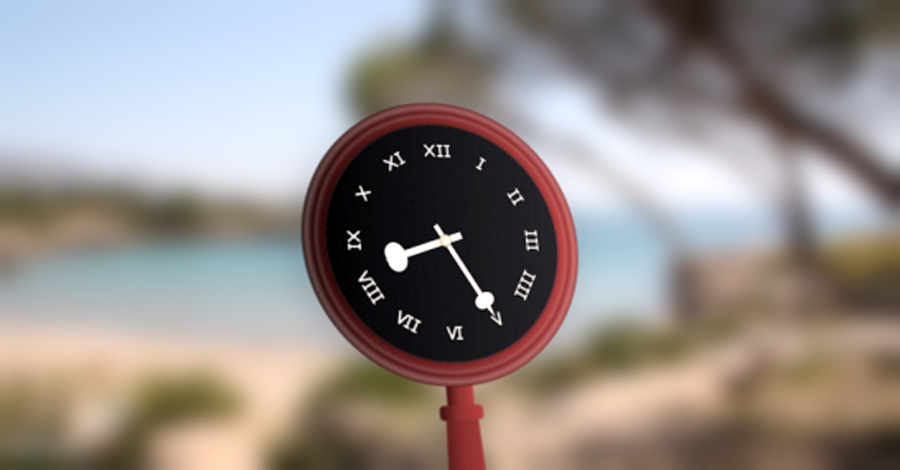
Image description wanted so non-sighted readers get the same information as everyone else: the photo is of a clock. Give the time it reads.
8:25
